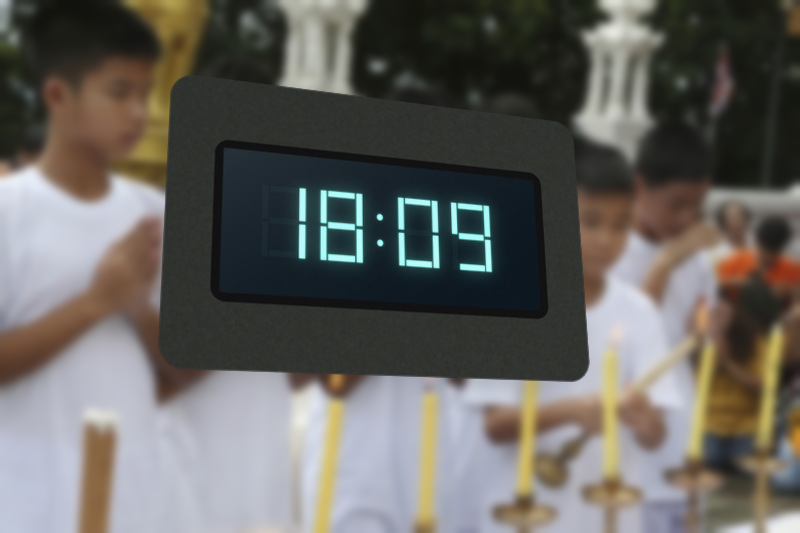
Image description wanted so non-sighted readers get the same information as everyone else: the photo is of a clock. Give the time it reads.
18:09
